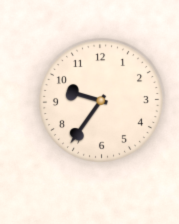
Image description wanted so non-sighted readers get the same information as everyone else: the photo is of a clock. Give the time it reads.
9:36
